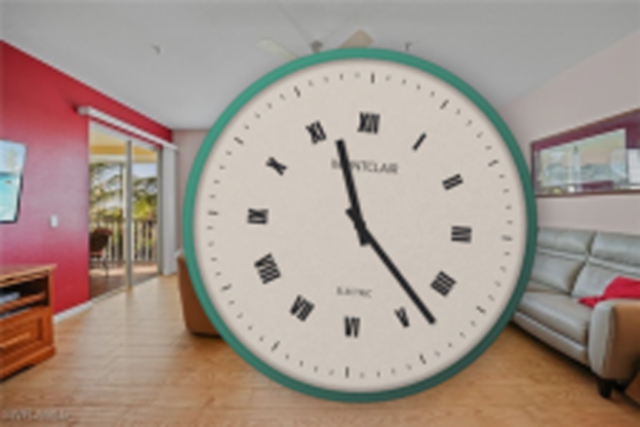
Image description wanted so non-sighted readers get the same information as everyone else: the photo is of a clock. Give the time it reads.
11:23
